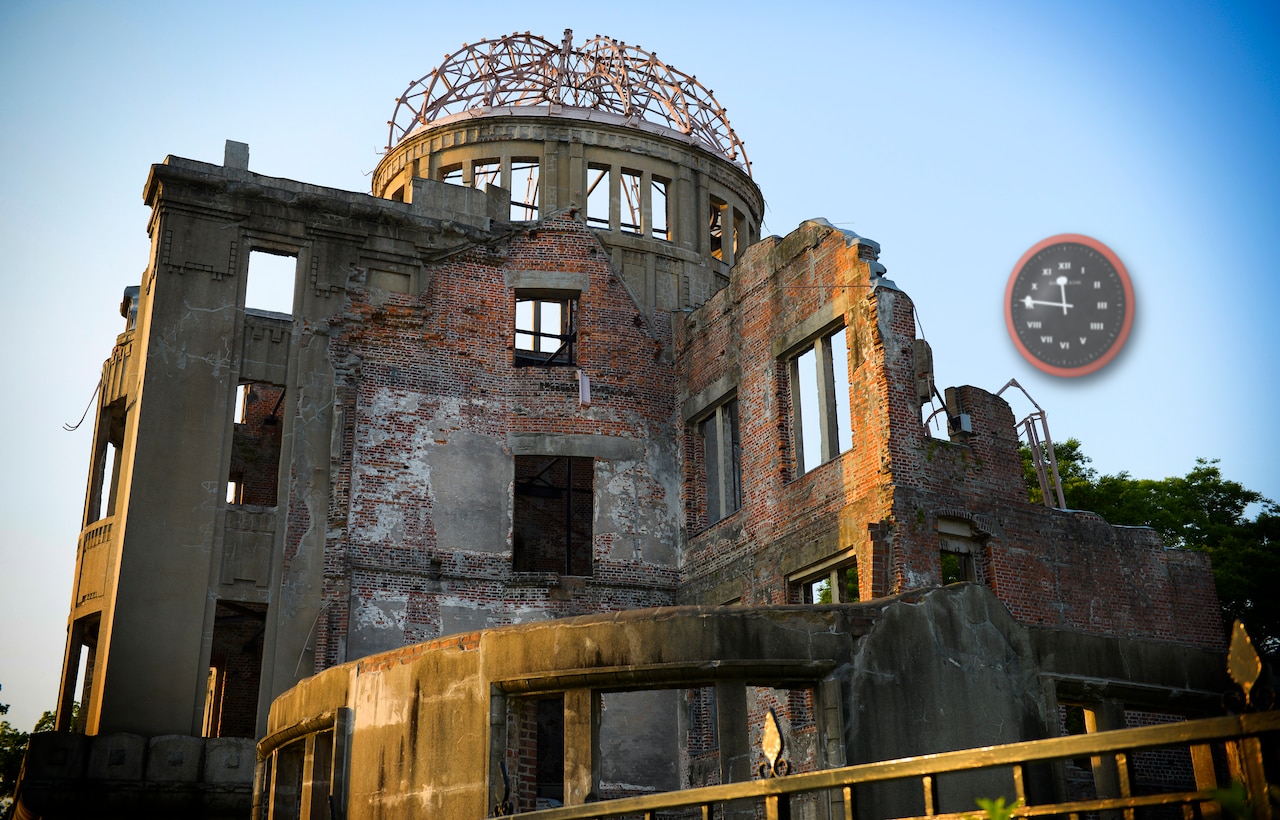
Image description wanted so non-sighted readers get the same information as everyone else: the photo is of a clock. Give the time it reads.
11:46
